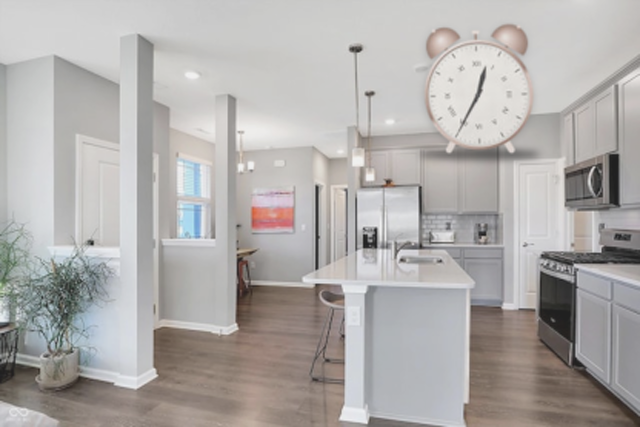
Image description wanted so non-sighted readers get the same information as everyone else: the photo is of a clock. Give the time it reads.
12:35
